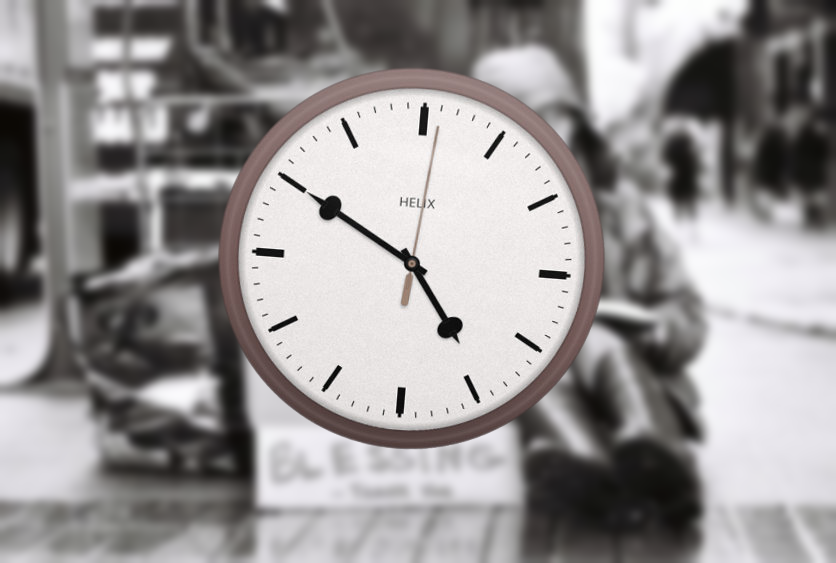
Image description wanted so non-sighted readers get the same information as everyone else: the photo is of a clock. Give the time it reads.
4:50:01
